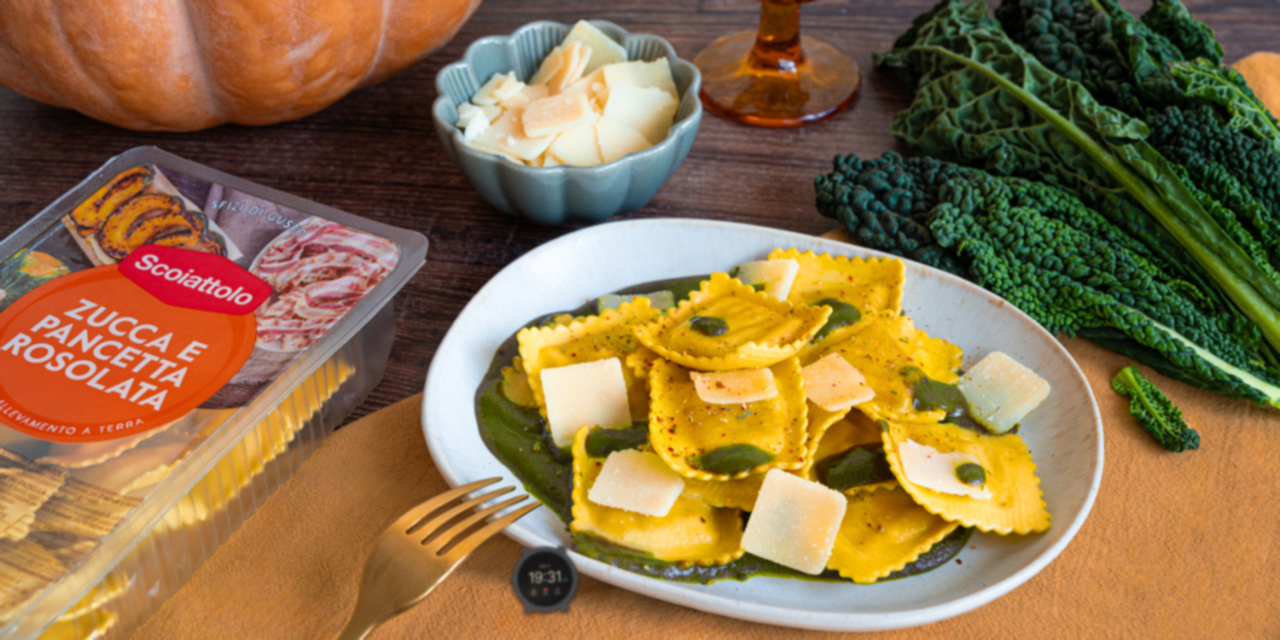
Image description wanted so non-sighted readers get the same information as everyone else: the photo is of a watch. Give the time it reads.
19:31
